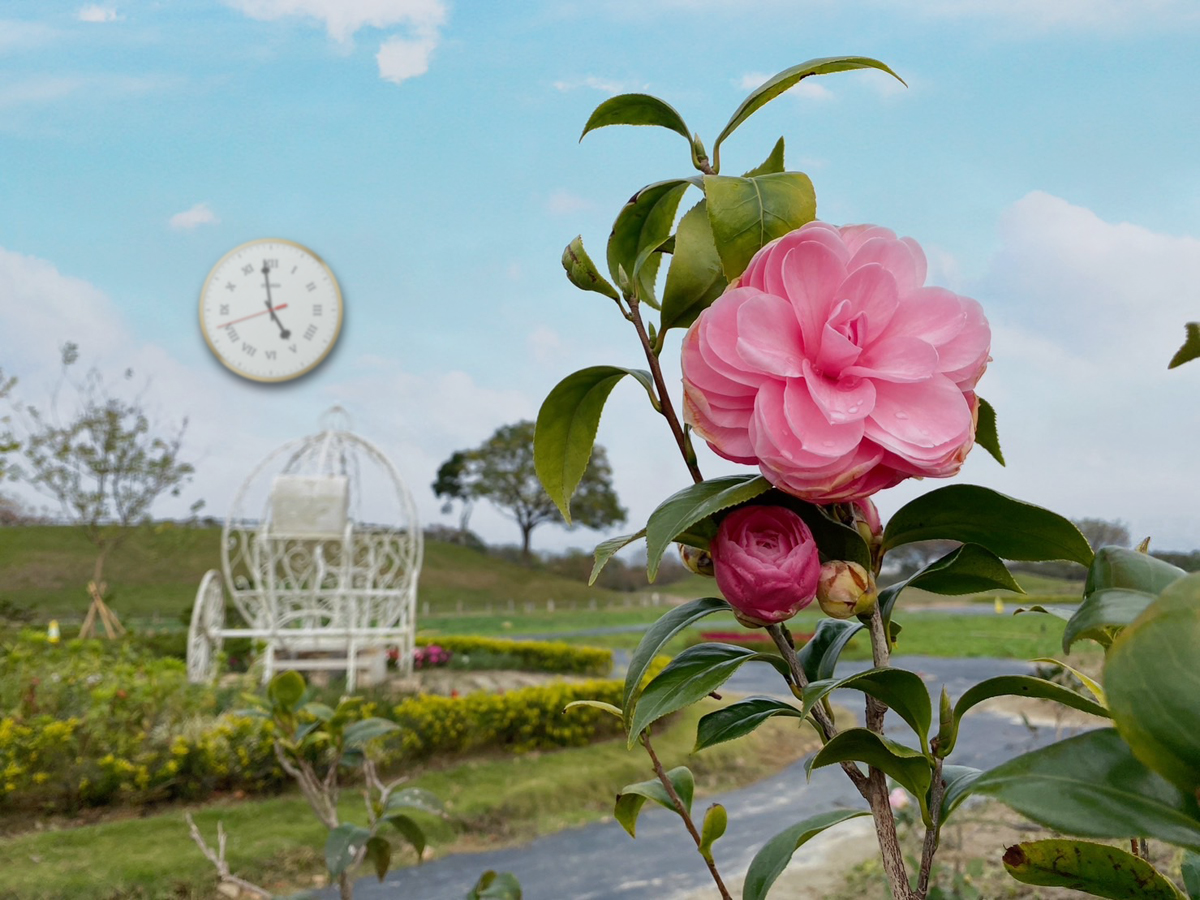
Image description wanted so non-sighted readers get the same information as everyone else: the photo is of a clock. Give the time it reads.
4:58:42
